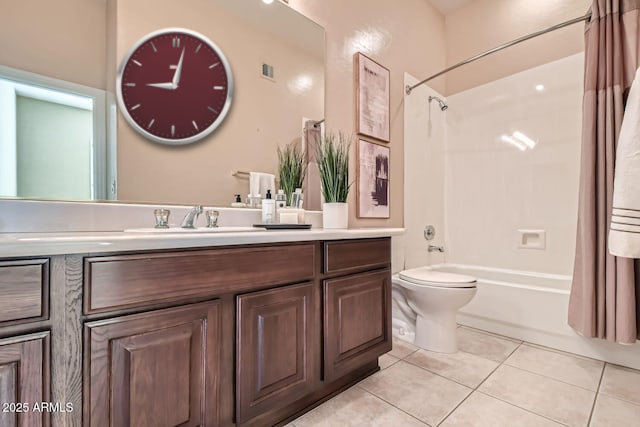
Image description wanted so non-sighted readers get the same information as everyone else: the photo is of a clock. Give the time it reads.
9:02
